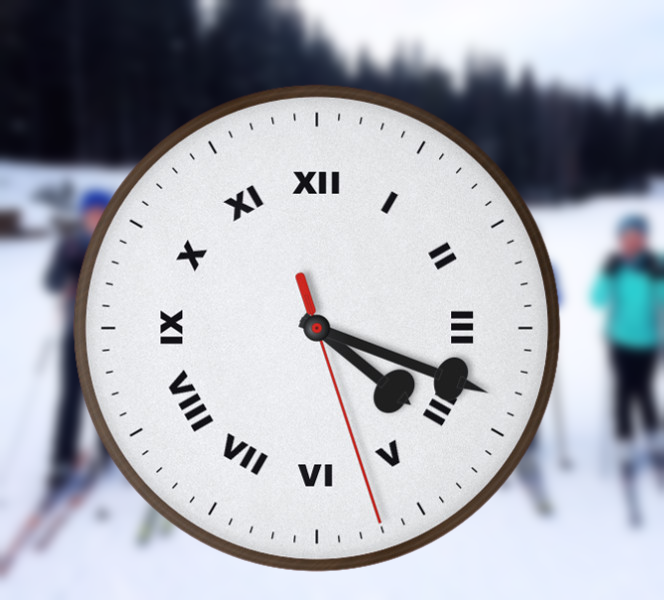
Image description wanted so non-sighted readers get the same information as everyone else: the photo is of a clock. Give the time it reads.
4:18:27
